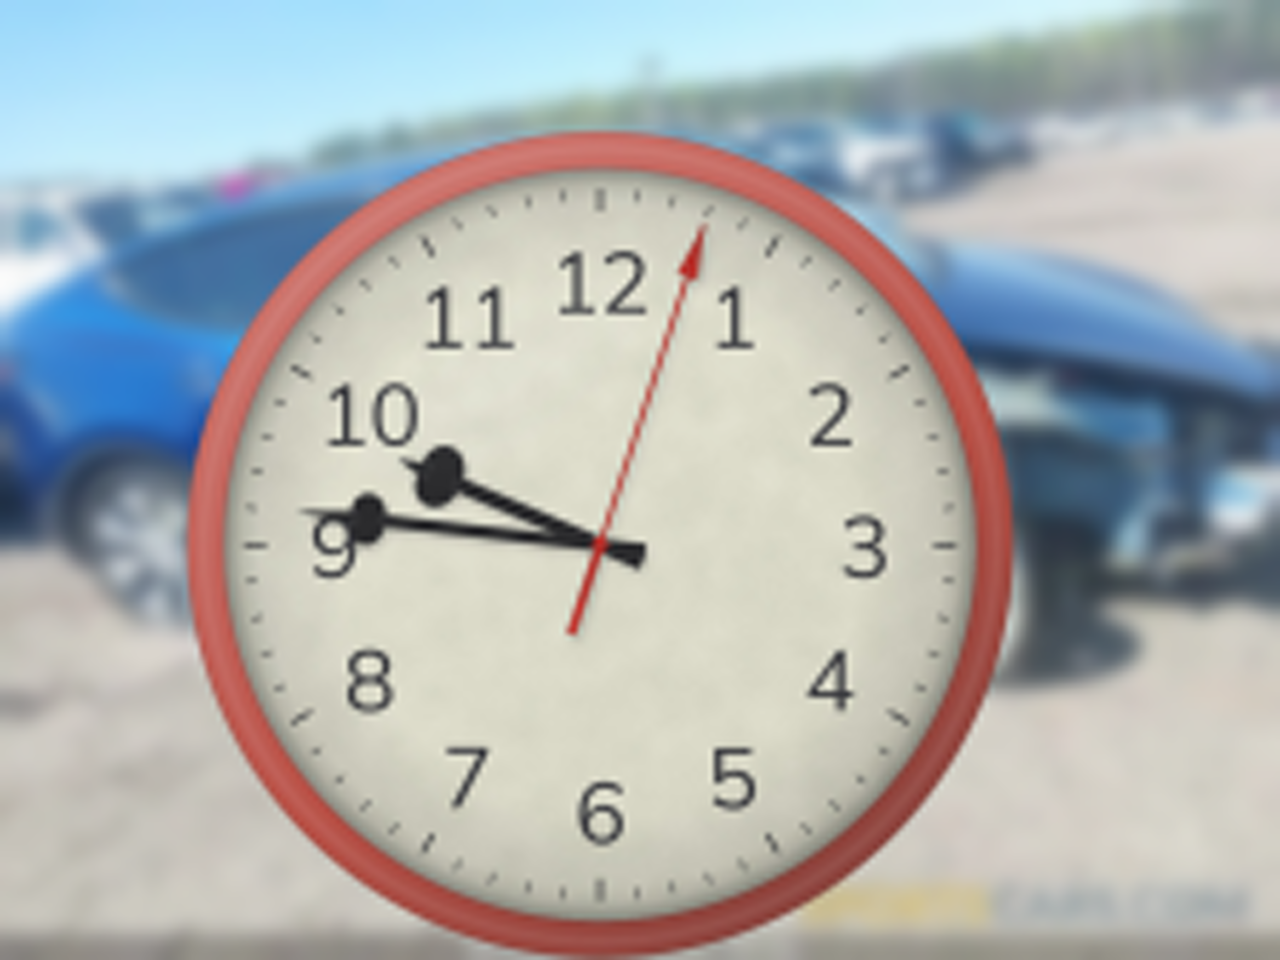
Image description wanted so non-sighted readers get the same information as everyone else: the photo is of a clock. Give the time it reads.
9:46:03
